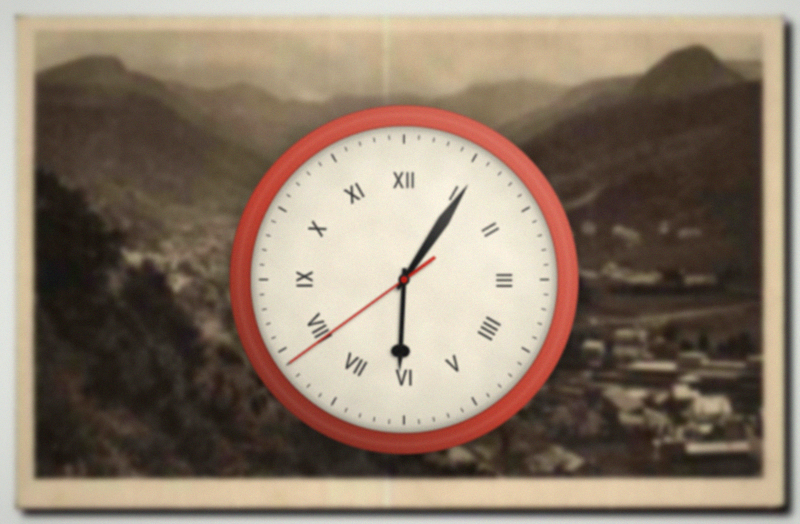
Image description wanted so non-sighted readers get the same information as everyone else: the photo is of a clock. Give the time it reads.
6:05:39
